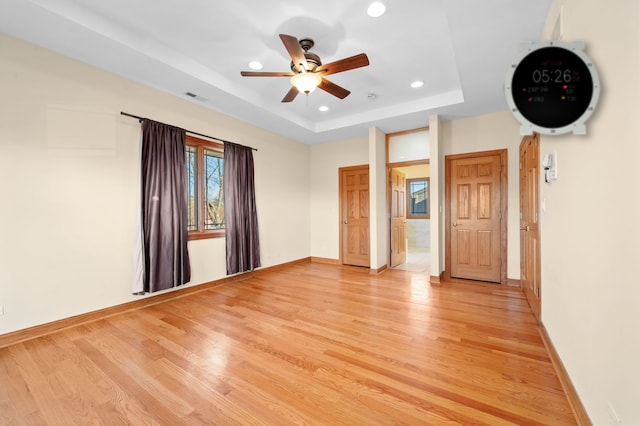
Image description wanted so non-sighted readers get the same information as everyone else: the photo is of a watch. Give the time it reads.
5:26
